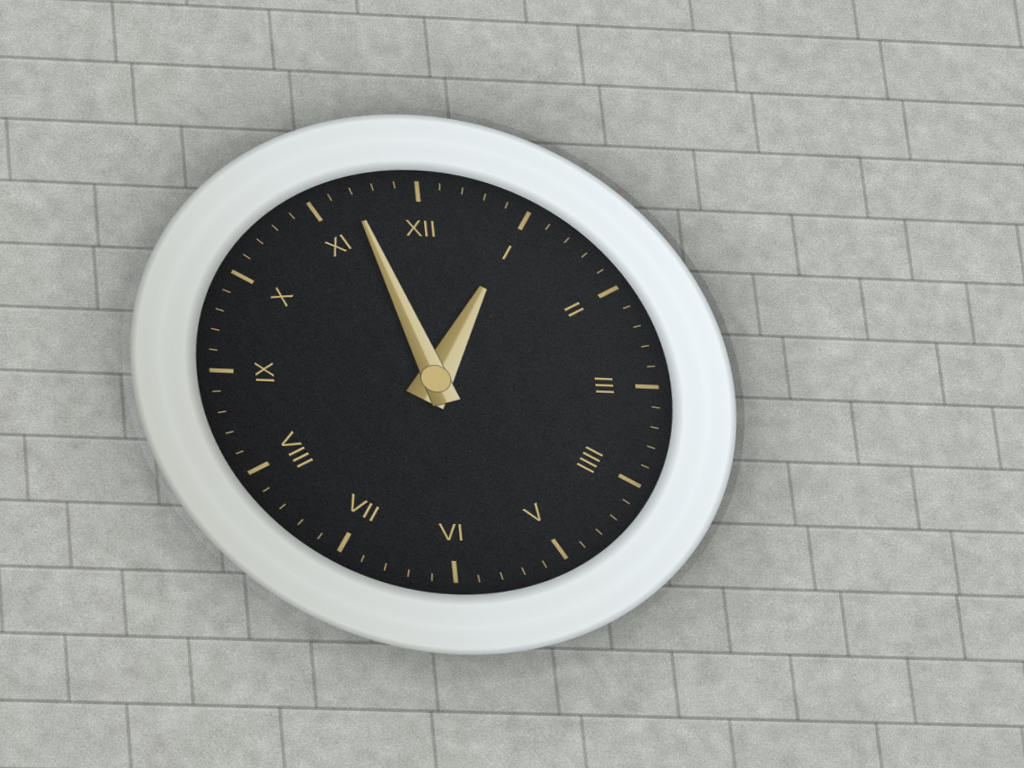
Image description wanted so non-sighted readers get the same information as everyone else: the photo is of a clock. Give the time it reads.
12:57
